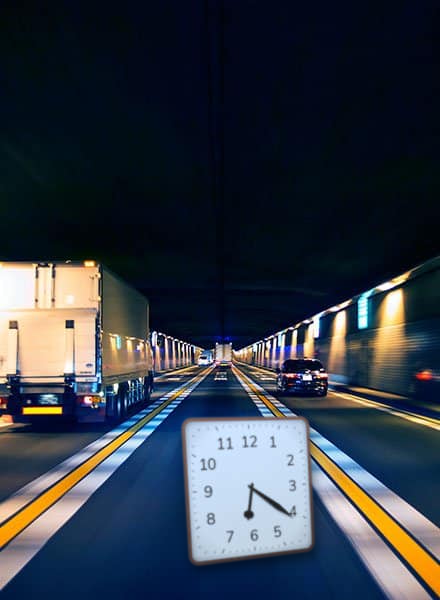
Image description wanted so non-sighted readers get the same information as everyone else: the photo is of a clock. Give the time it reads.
6:21
